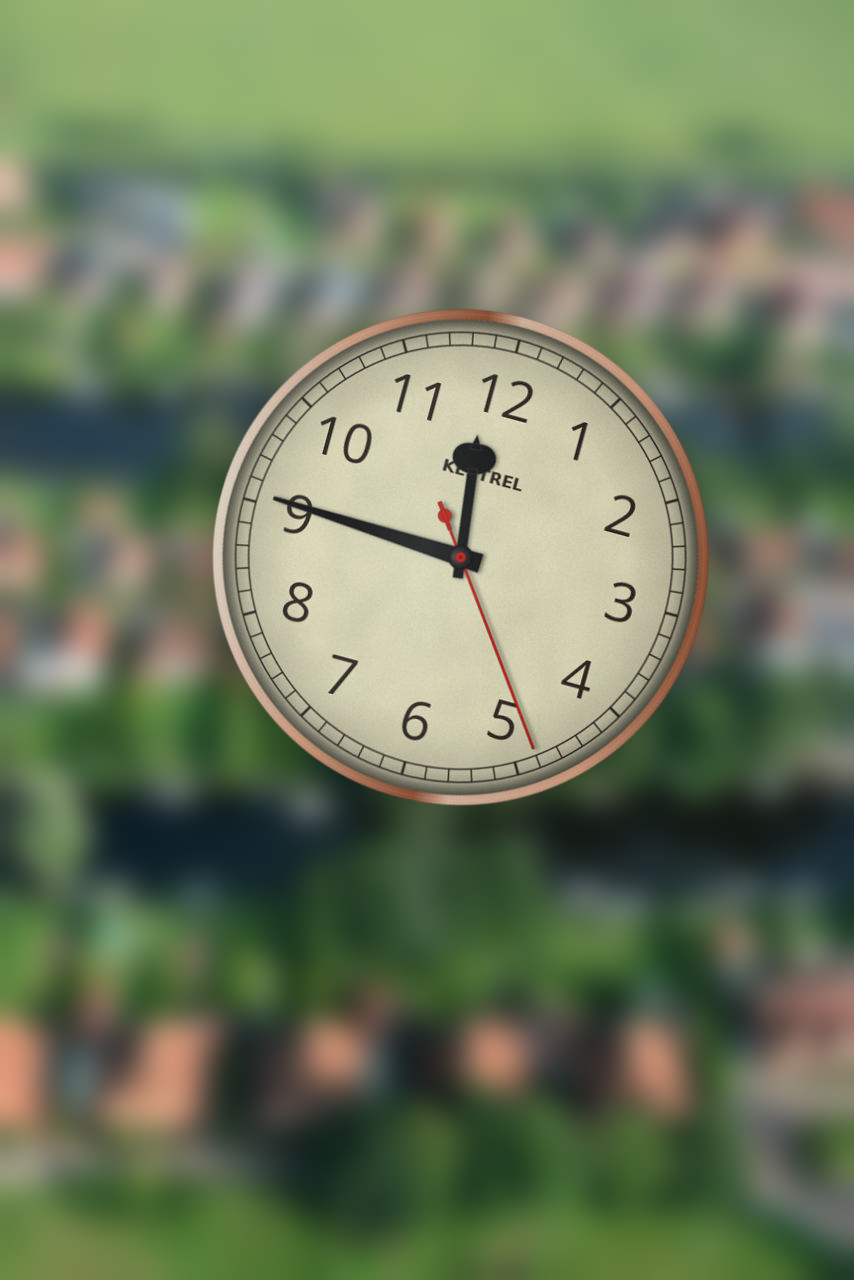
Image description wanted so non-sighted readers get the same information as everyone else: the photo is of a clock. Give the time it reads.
11:45:24
